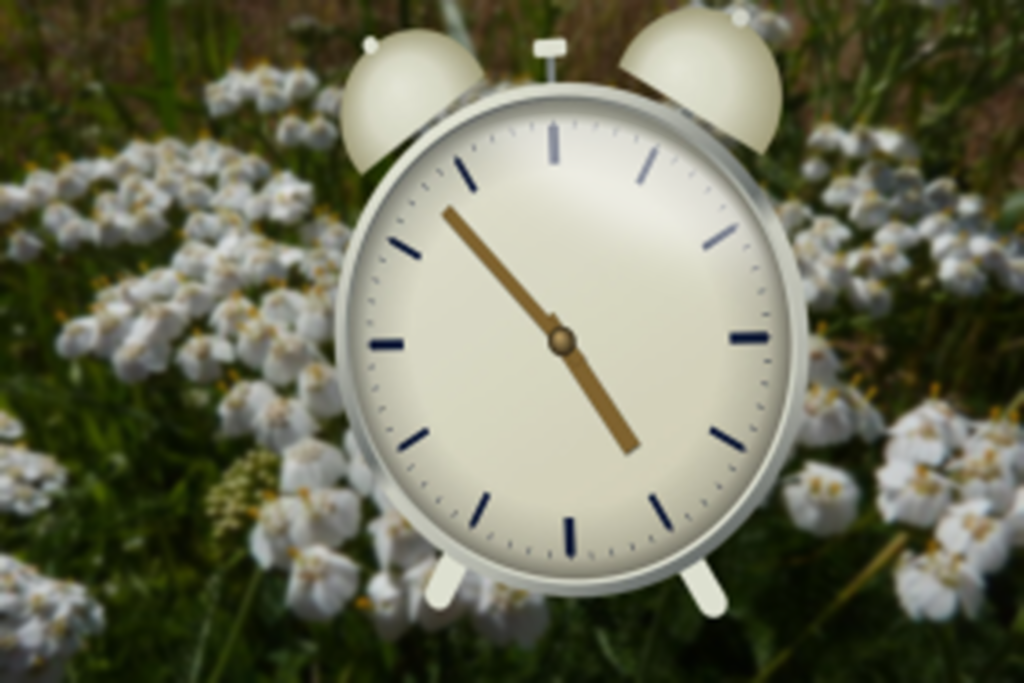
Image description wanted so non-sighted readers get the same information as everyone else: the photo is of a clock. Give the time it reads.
4:53
